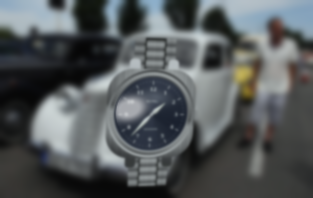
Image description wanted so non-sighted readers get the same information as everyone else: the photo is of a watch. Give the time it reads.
1:37
